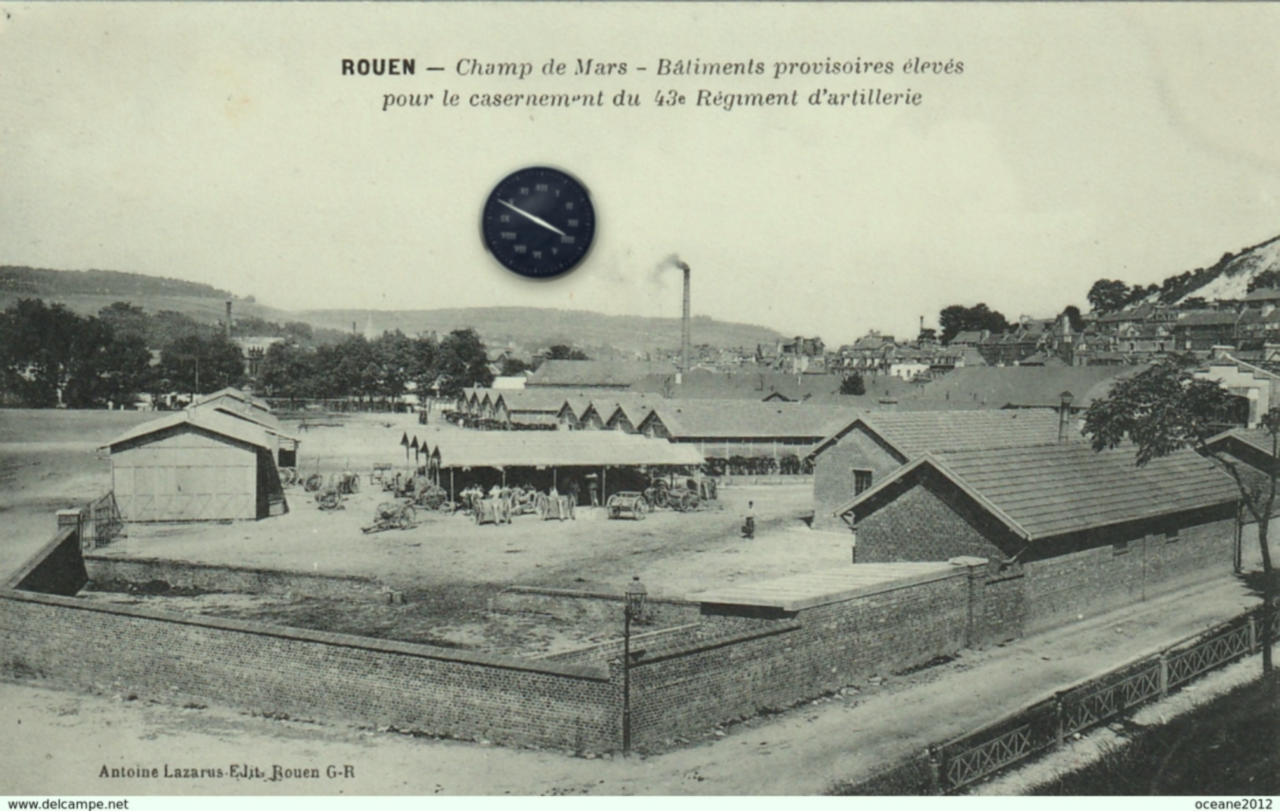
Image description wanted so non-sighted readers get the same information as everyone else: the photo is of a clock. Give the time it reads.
3:49
